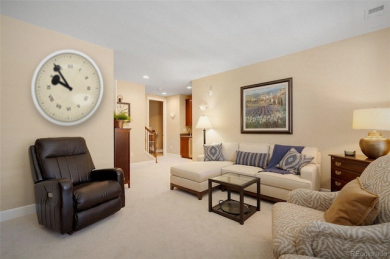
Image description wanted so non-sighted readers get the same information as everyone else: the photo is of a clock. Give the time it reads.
9:54
